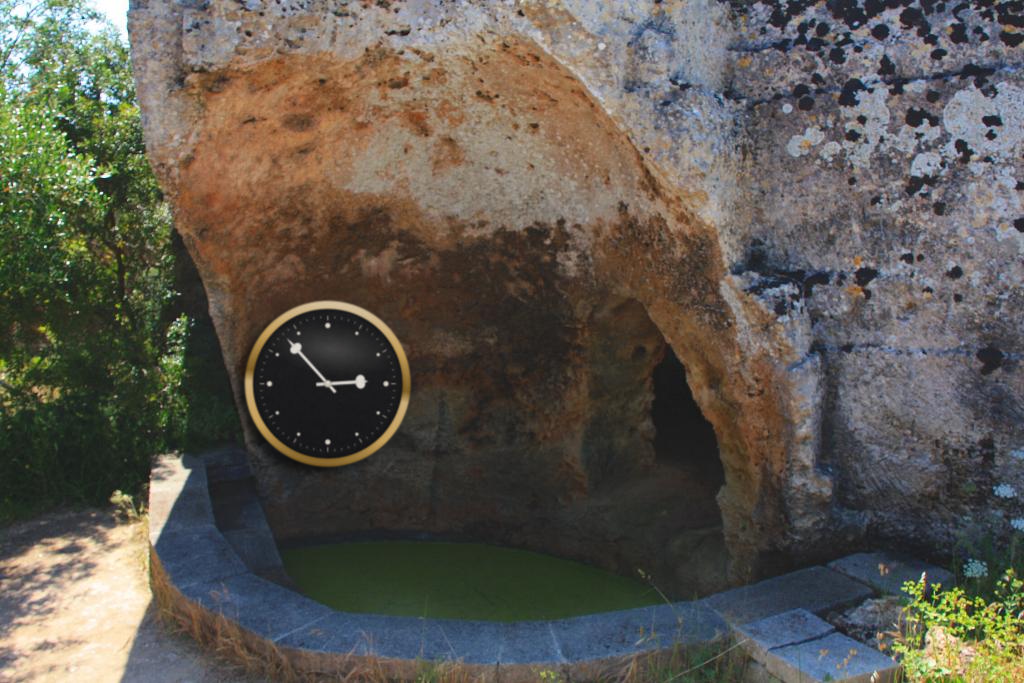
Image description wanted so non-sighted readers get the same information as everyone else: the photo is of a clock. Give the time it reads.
2:53
